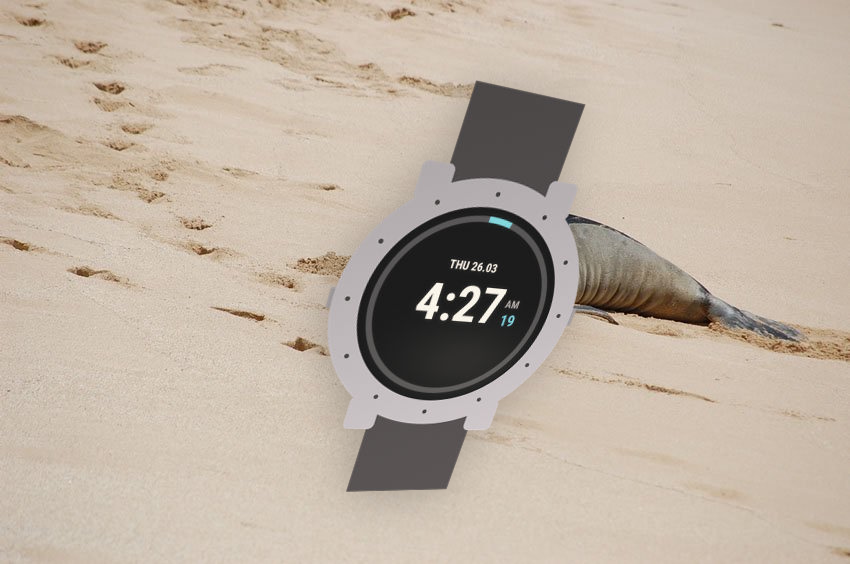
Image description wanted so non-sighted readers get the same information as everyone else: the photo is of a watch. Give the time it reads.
4:27:19
